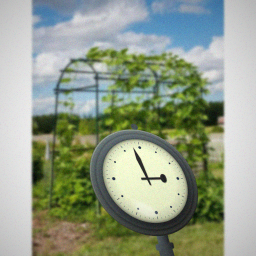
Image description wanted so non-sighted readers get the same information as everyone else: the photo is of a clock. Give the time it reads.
2:58
